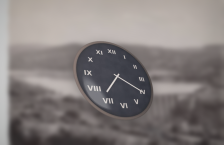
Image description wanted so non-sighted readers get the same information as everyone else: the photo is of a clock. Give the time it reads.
7:20
